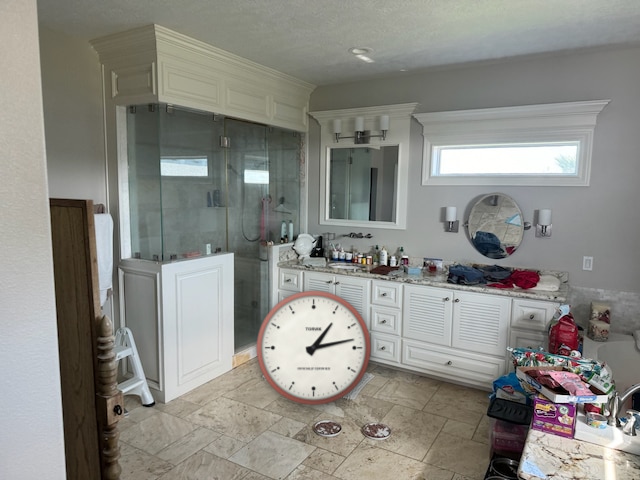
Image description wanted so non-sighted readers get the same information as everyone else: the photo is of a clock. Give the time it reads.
1:13
